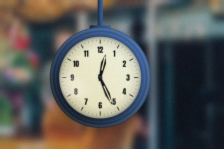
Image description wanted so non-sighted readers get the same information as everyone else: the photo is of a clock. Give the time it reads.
12:26
